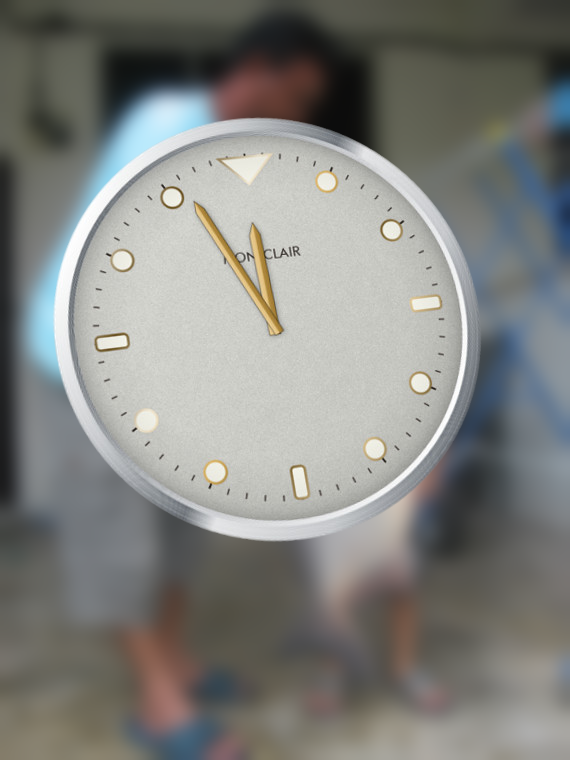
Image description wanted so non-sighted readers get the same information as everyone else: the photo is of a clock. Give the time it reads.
11:56
